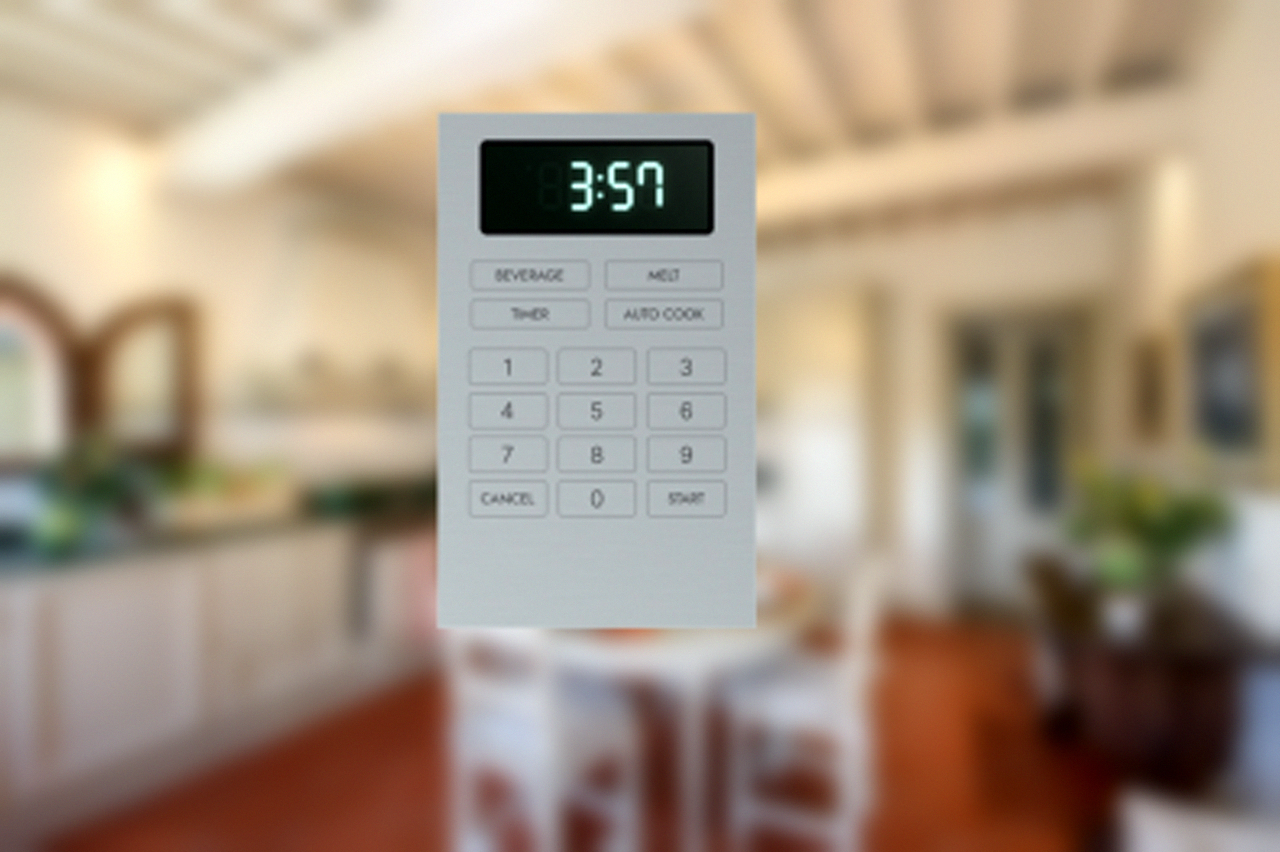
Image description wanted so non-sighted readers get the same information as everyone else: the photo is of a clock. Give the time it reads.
3:57
